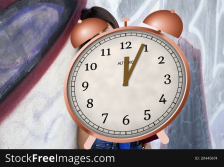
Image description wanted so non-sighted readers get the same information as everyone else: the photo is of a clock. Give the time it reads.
12:04
